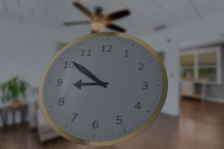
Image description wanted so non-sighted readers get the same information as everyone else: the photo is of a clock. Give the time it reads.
8:51
